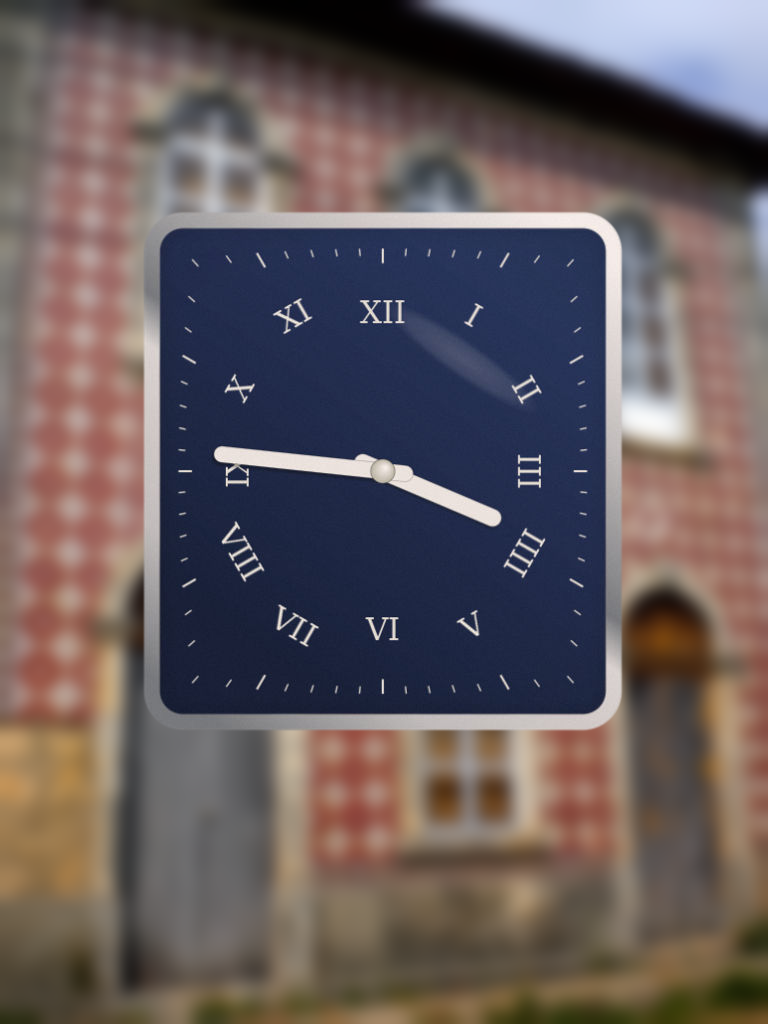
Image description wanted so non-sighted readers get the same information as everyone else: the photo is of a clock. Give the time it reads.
3:46
